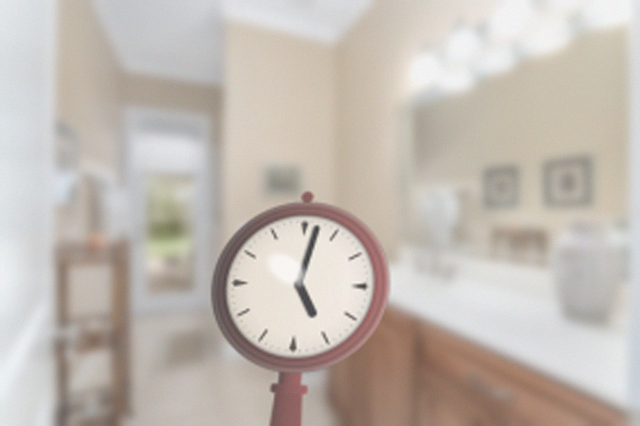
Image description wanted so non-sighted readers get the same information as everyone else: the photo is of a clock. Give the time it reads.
5:02
